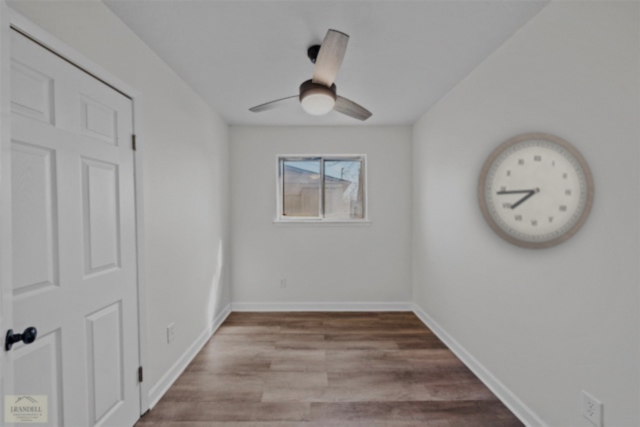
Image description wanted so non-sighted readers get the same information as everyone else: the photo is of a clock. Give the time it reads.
7:44
